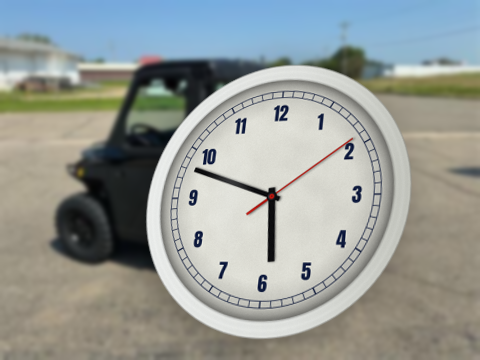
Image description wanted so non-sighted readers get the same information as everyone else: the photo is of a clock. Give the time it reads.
5:48:09
